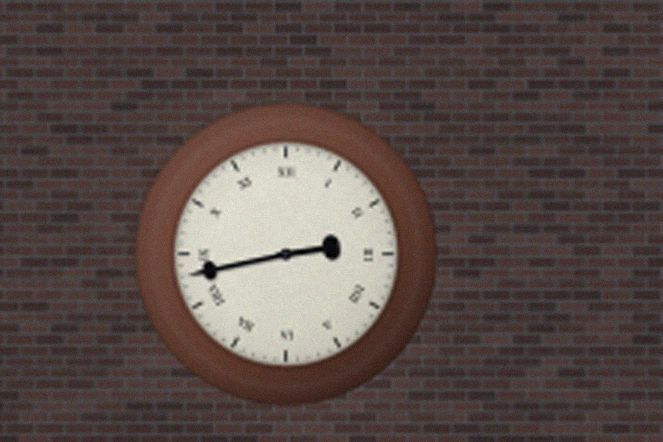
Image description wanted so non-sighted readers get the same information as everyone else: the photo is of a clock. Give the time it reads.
2:43
